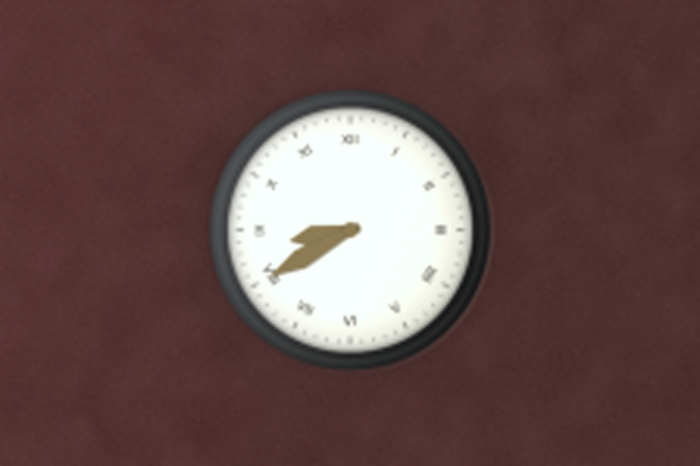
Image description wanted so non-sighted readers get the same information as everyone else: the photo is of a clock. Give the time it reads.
8:40
